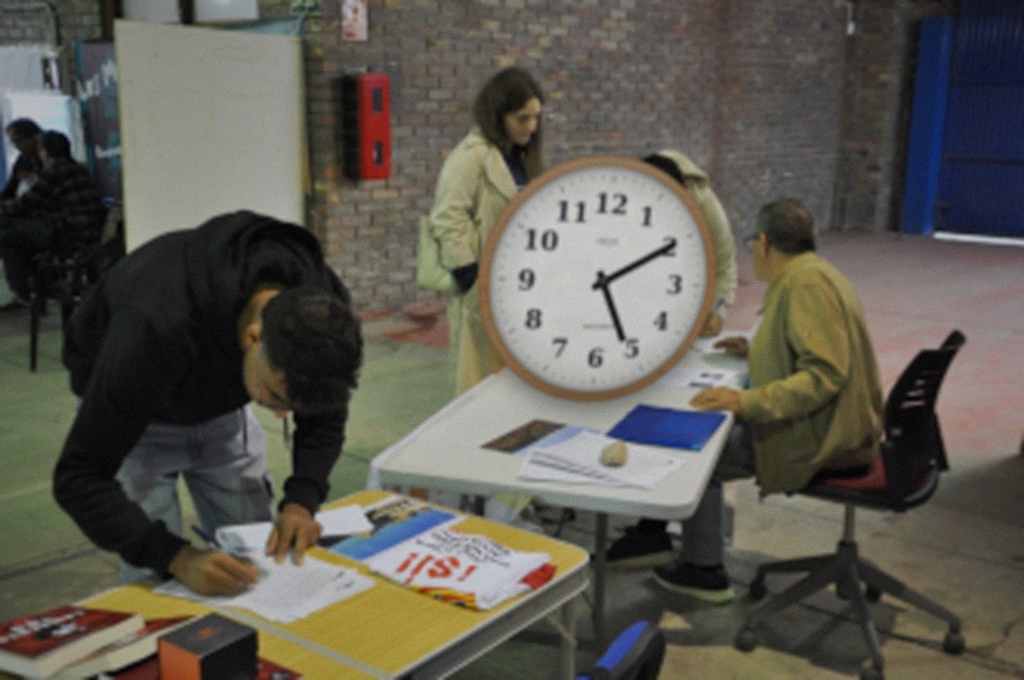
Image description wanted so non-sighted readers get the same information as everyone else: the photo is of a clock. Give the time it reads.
5:10
